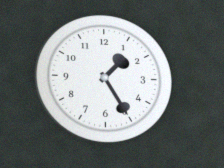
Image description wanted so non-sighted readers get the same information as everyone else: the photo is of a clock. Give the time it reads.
1:25
